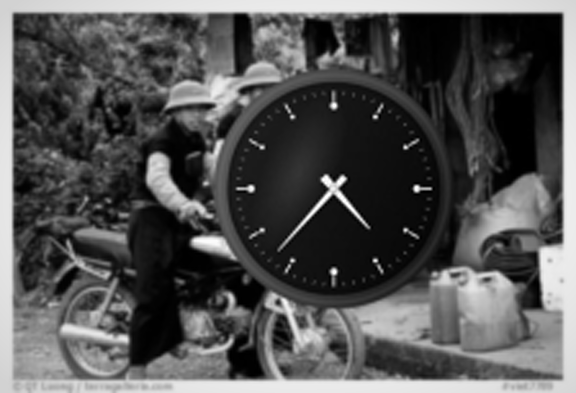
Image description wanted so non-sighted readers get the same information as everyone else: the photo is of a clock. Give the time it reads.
4:37
